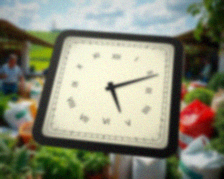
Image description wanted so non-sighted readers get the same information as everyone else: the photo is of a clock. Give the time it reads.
5:11
